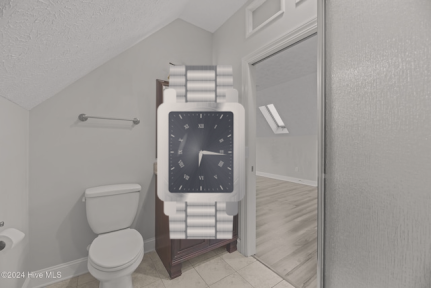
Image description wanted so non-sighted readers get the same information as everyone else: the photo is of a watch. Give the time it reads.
6:16
